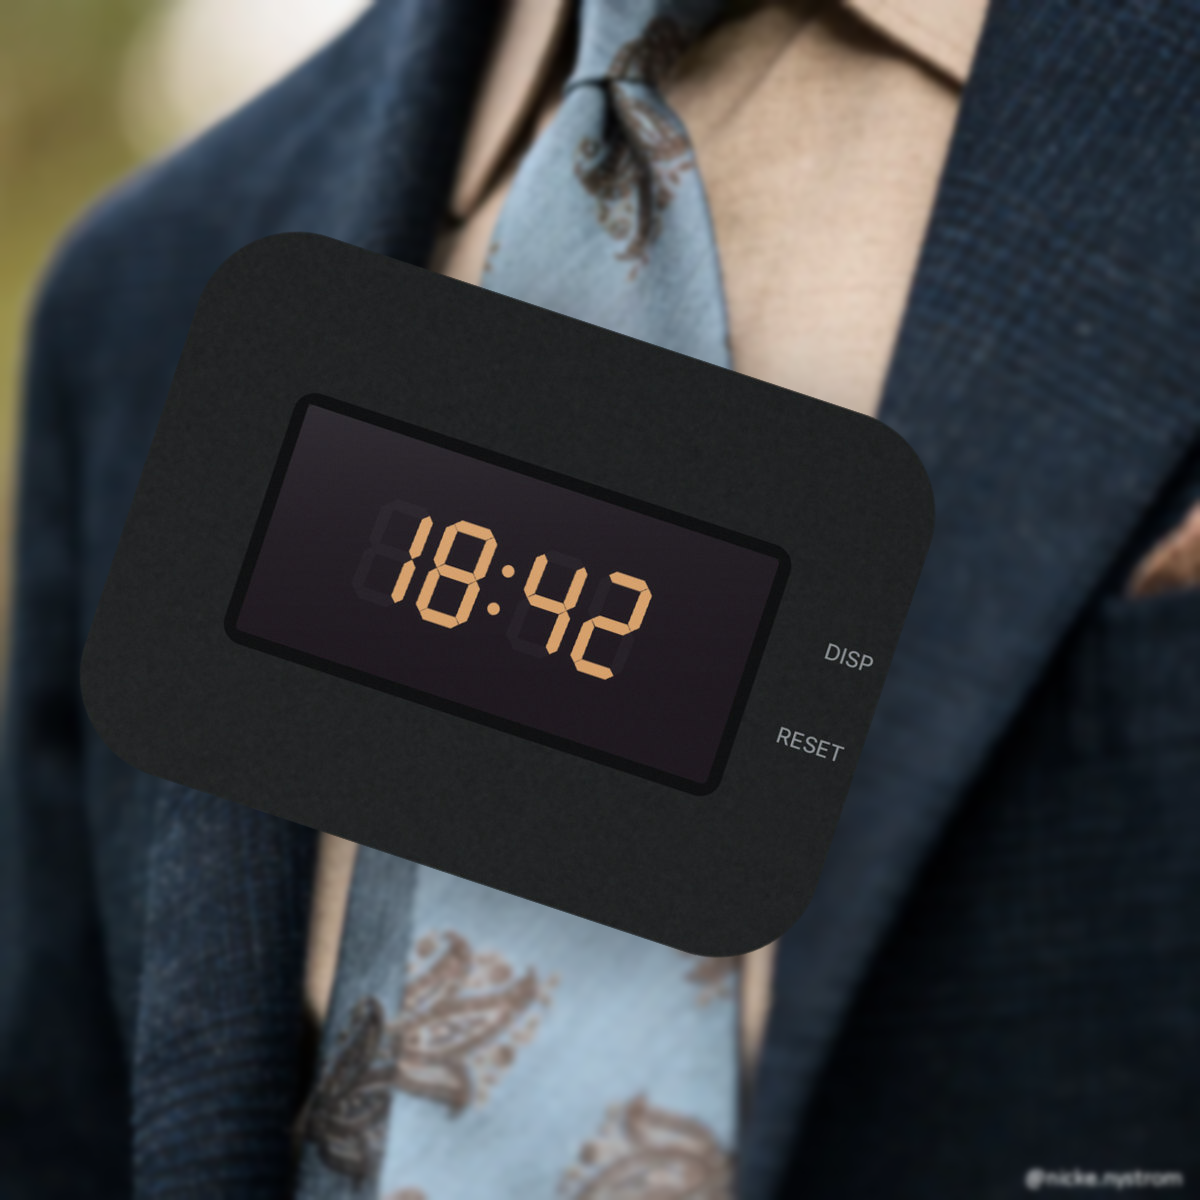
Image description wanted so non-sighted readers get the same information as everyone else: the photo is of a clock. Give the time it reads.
18:42
